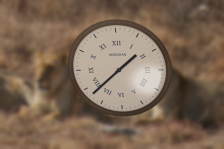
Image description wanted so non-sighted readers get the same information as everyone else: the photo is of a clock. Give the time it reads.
1:38
